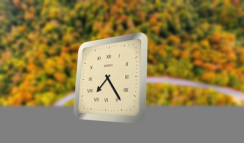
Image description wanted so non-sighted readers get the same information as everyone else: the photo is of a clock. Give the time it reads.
7:24
